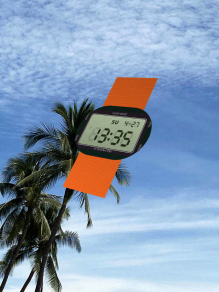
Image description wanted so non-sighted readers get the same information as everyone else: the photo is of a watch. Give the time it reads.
13:35
